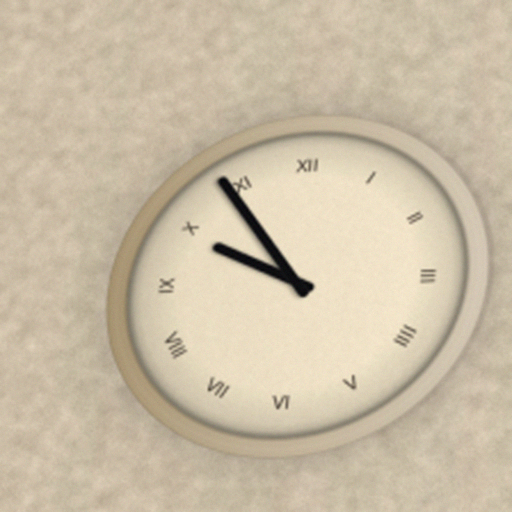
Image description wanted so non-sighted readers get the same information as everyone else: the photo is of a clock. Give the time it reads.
9:54
